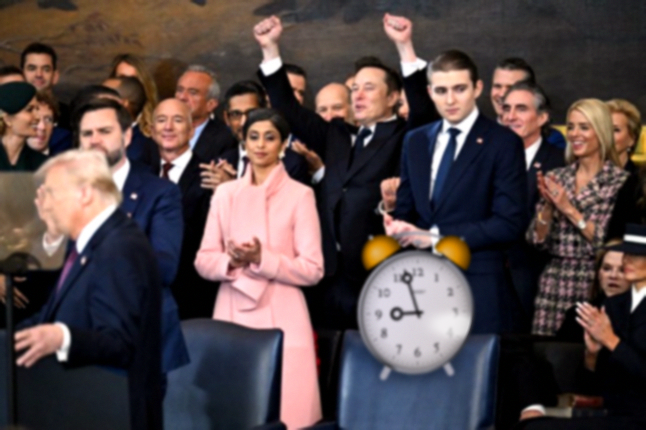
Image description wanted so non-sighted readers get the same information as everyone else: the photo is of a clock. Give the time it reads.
8:57
